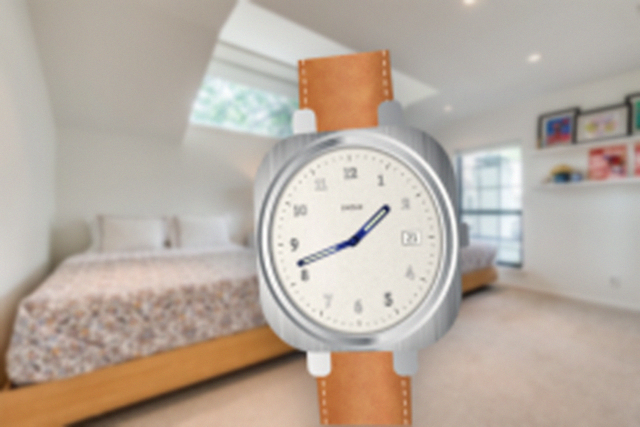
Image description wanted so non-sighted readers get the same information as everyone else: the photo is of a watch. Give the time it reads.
1:42
